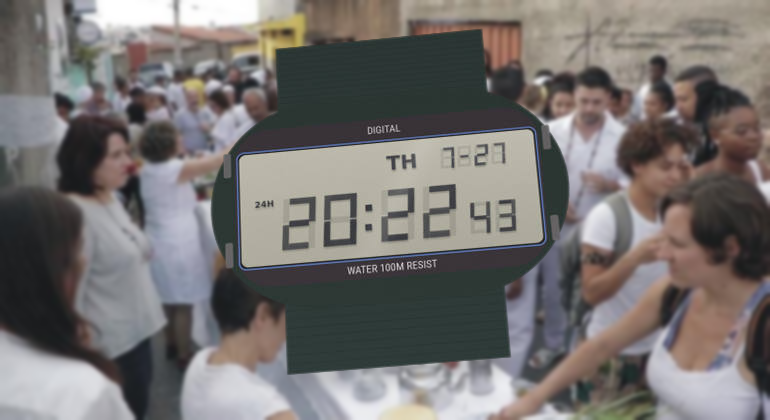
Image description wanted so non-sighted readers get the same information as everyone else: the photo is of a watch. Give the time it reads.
20:22:43
